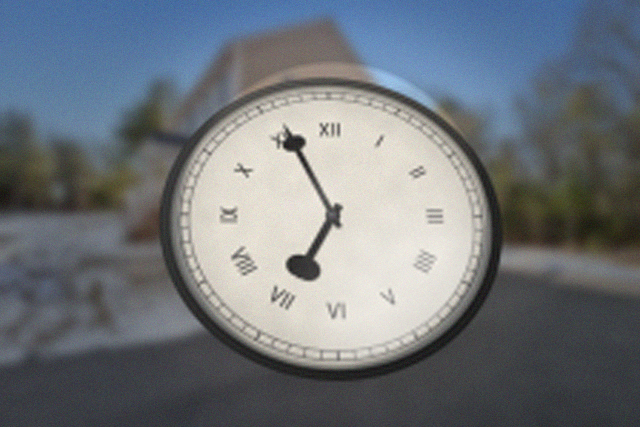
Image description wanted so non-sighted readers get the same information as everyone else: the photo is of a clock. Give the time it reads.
6:56
